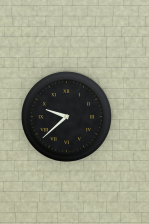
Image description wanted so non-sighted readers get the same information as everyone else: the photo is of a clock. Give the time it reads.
9:38
